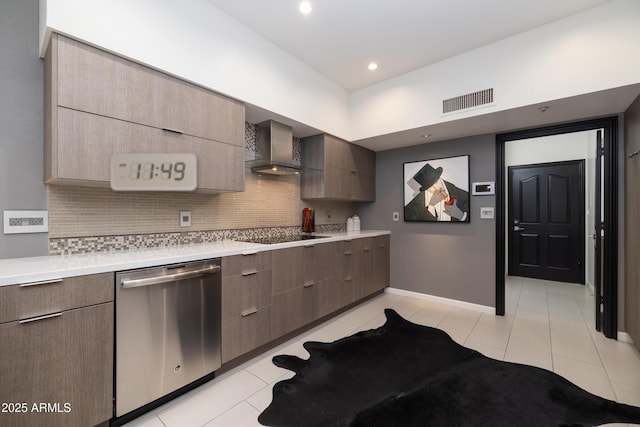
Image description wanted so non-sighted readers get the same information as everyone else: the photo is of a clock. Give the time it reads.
11:49
